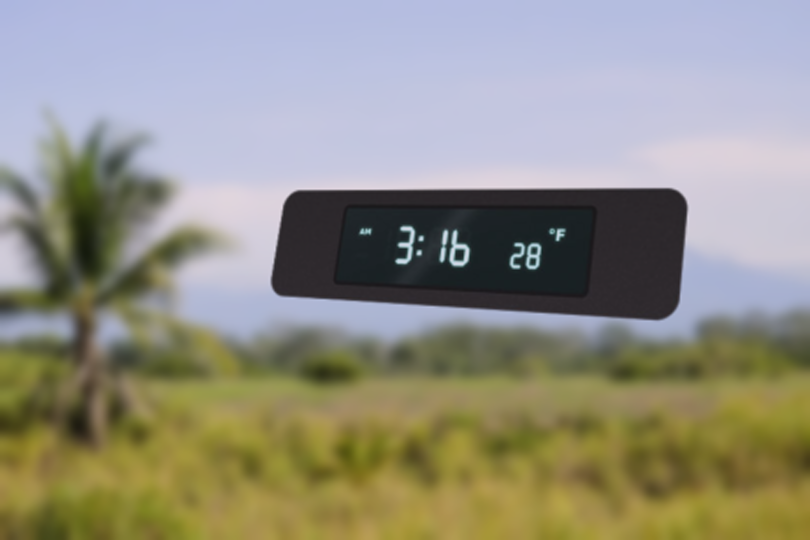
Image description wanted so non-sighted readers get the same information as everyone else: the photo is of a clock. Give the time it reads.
3:16
